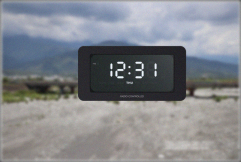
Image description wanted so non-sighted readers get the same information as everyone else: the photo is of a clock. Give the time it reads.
12:31
